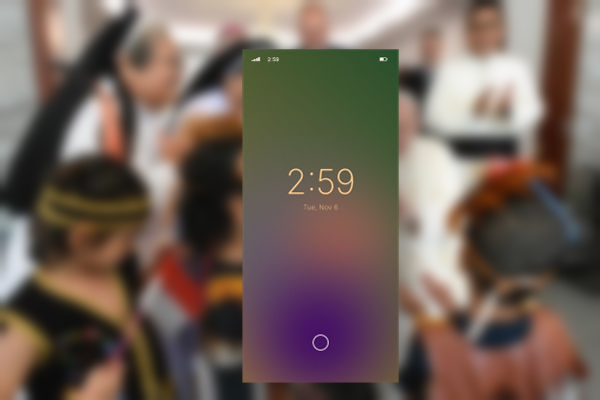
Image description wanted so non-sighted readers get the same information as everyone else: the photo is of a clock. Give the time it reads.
2:59
